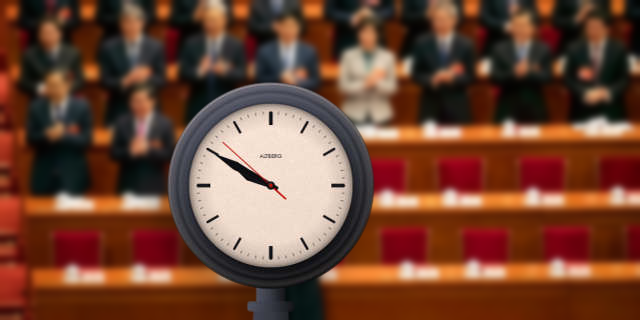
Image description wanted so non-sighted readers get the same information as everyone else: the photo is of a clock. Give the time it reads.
9:49:52
